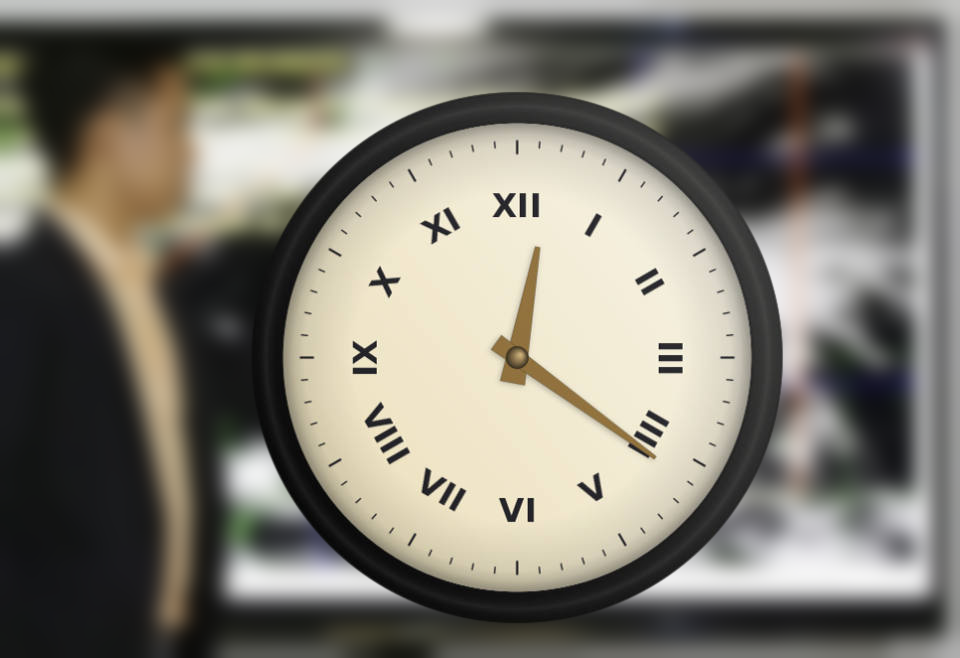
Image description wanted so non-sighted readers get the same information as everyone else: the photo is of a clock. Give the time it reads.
12:21
